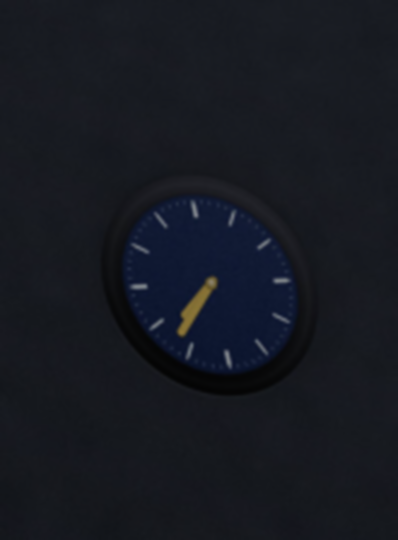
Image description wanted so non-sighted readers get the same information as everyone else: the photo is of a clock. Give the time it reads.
7:37
